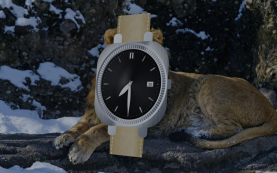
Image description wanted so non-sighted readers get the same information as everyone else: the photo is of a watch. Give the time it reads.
7:30
